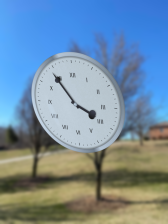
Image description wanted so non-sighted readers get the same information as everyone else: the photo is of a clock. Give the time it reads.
3:54
